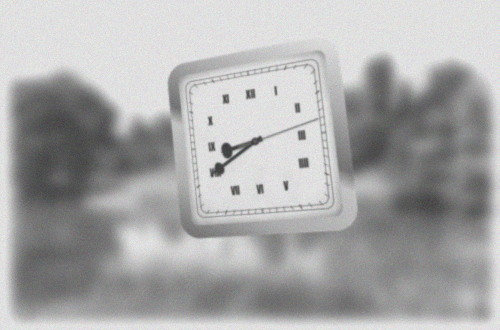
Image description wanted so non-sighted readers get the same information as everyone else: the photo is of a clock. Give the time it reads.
8:40:13
